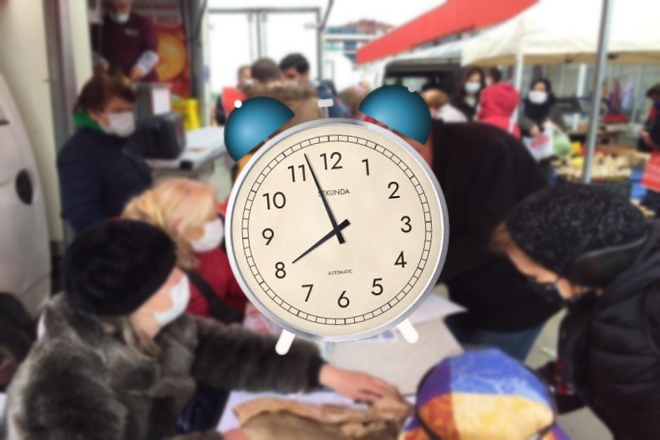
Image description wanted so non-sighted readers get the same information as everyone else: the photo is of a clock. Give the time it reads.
7:57
